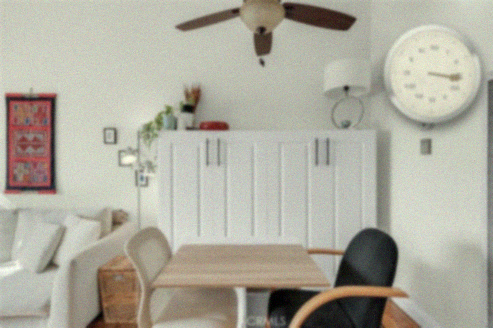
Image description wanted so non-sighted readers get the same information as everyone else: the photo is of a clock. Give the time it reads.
3:16
